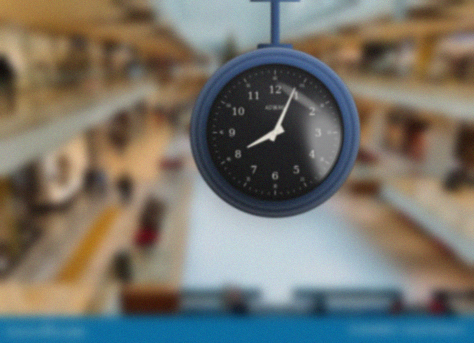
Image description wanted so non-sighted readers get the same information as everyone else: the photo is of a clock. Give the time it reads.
8:04
